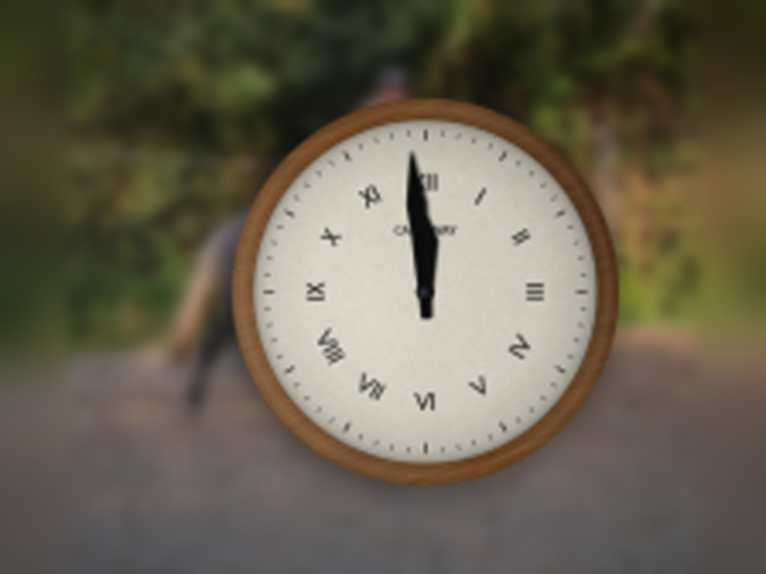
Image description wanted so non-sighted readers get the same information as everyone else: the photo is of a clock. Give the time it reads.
11:59
